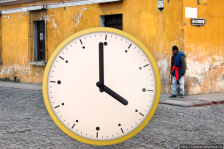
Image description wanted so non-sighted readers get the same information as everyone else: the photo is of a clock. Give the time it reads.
3:59
